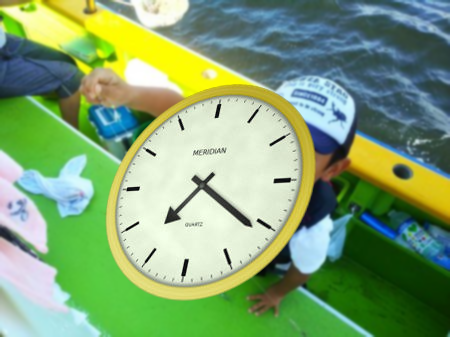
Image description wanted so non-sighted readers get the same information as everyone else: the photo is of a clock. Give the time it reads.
7:21
